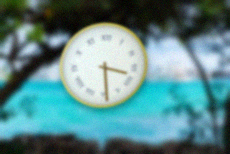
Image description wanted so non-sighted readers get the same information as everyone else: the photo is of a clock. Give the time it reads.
3:29
